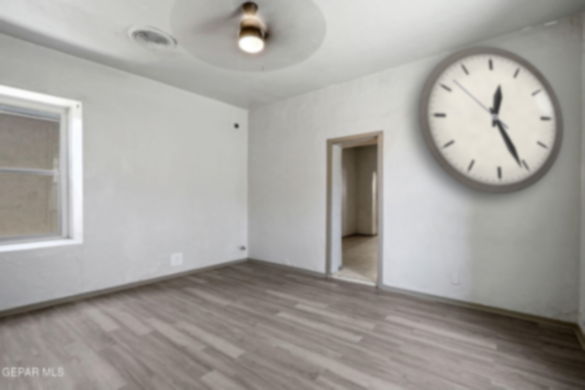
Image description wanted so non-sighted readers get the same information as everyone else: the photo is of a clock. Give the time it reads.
12:25:52
